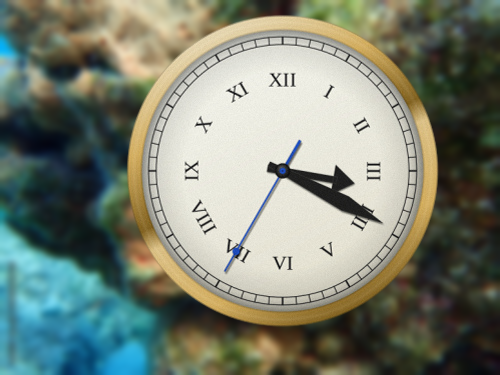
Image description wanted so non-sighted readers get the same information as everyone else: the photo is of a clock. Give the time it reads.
3:19:35
